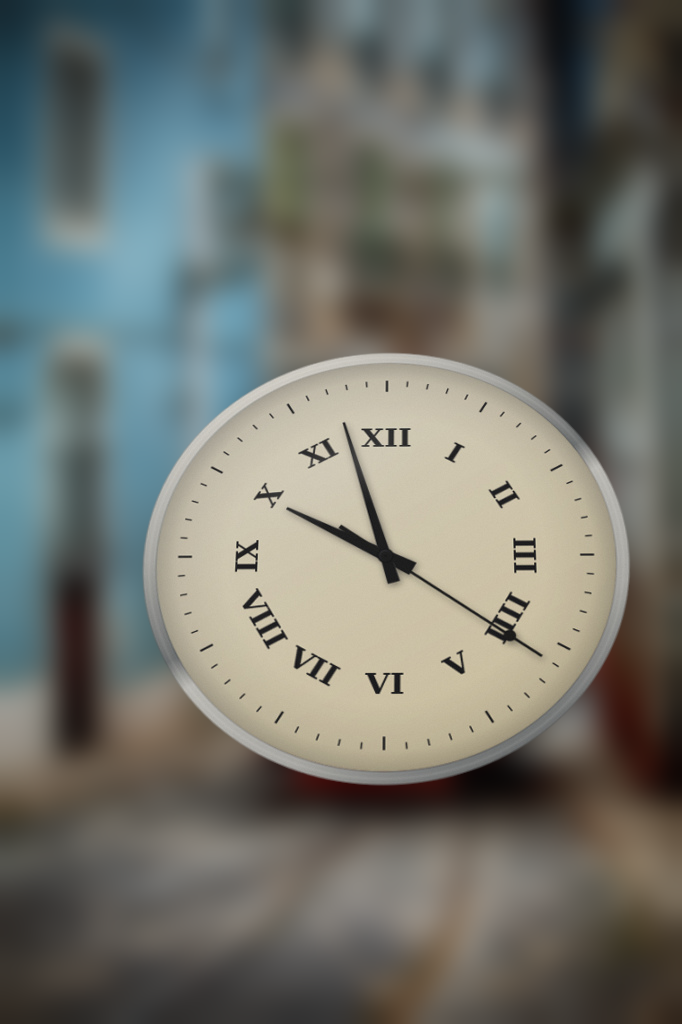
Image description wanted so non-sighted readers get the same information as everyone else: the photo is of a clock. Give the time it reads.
9:57:21
